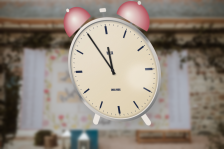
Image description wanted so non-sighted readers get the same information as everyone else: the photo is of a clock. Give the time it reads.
11:55
